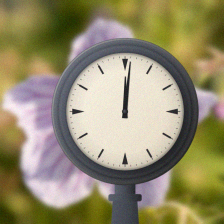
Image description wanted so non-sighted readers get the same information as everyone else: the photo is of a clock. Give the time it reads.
12:01
